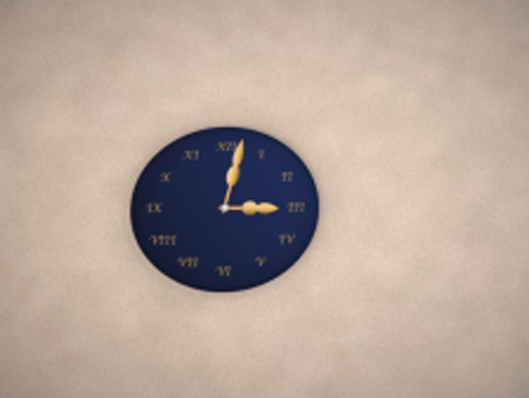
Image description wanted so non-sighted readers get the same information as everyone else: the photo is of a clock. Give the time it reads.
3:02
